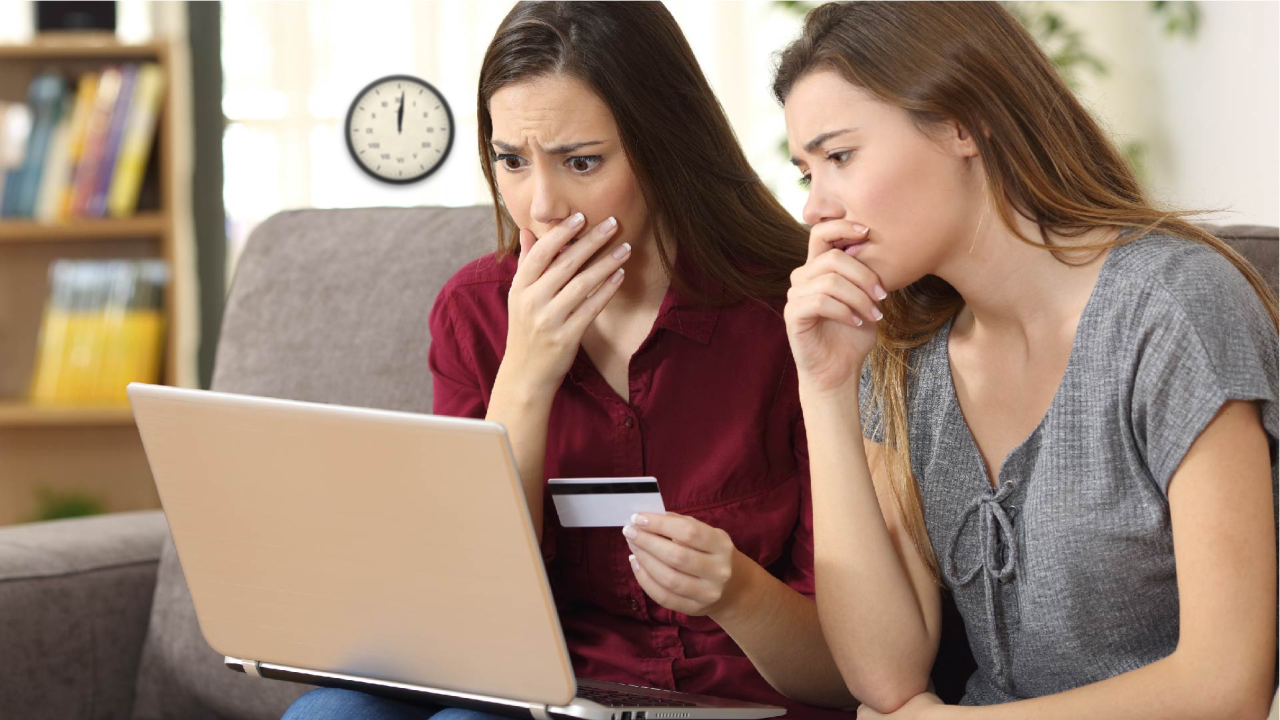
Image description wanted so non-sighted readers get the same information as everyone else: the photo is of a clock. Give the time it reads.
12:01
